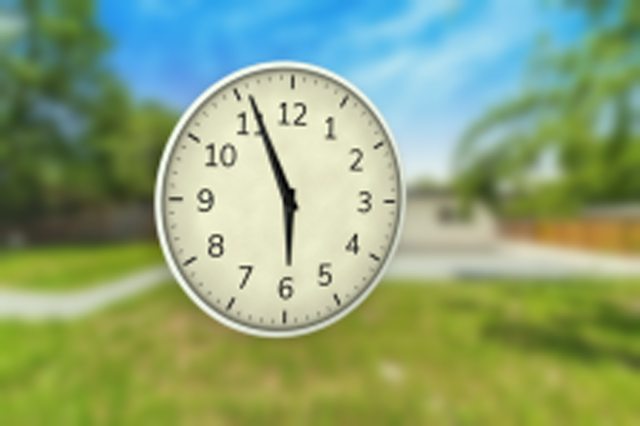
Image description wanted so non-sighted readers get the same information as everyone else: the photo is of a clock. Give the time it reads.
5:56
